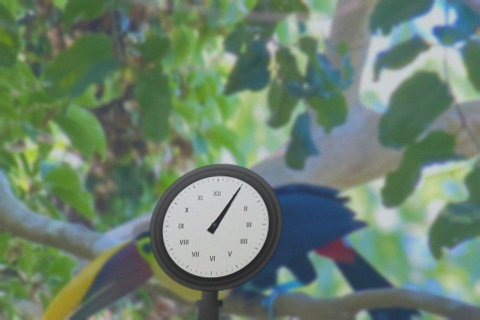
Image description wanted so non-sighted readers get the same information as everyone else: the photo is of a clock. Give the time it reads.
1:05
